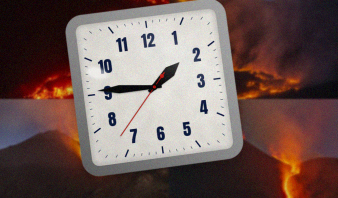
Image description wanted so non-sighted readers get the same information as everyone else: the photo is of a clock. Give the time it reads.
1:45:37
